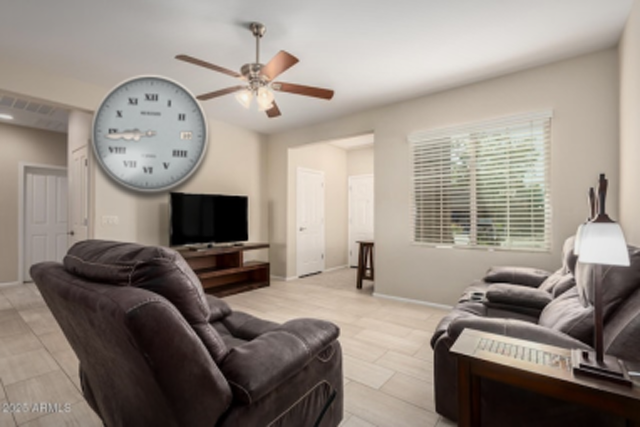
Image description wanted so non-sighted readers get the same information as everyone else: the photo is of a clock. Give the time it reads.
8:44
